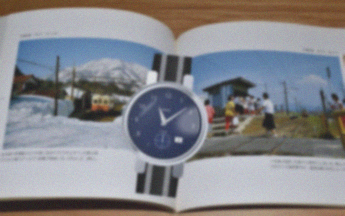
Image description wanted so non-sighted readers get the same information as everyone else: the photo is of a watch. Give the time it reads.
11:08
